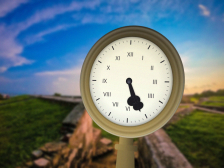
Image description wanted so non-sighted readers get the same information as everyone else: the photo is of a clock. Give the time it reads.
5:26
